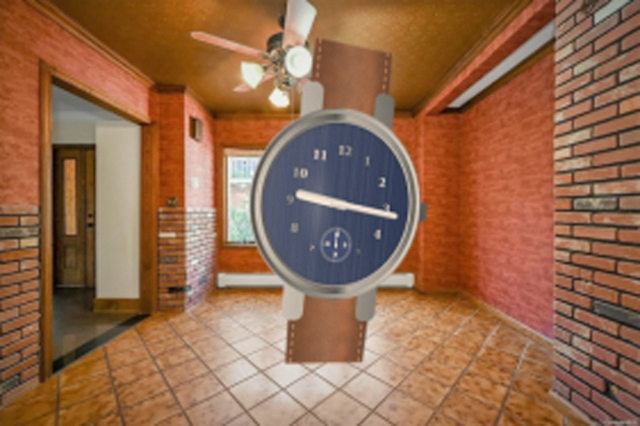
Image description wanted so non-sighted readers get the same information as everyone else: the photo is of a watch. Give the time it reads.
9:16
